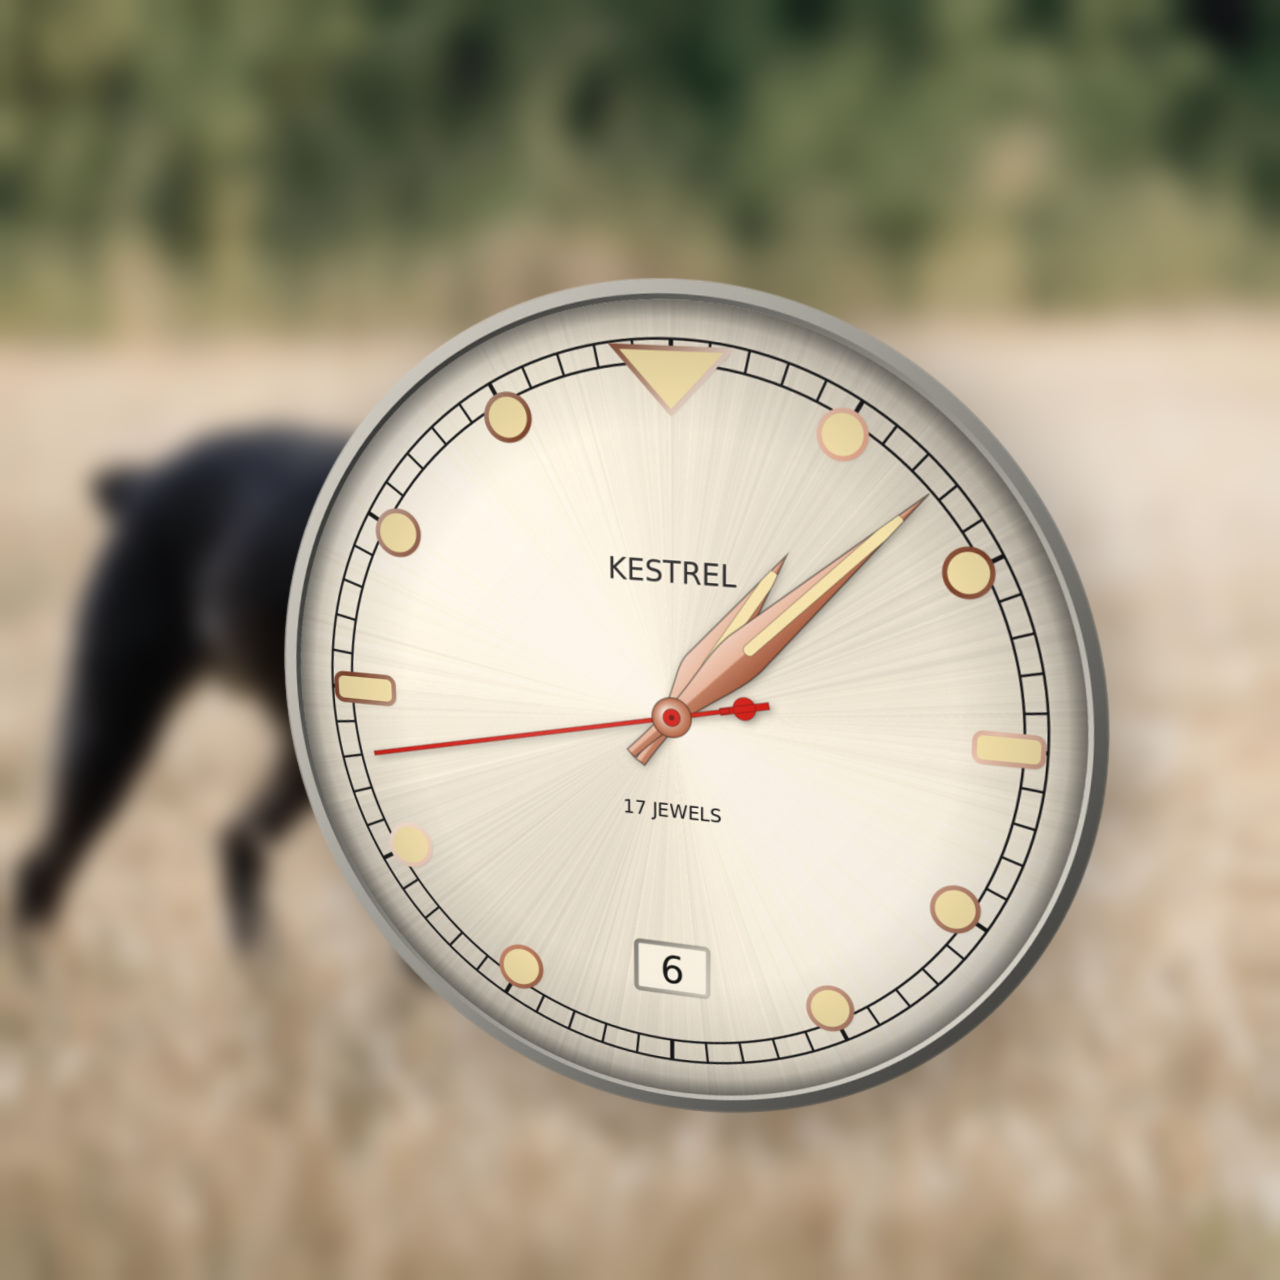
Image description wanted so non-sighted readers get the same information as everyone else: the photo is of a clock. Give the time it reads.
1:07:43
